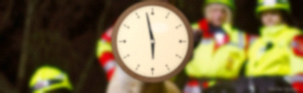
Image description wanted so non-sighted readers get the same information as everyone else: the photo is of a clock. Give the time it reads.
5:58
